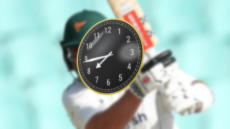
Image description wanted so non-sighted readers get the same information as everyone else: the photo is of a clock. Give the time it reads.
7:44
